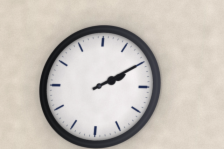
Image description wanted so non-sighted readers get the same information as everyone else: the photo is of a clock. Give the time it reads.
2:10
